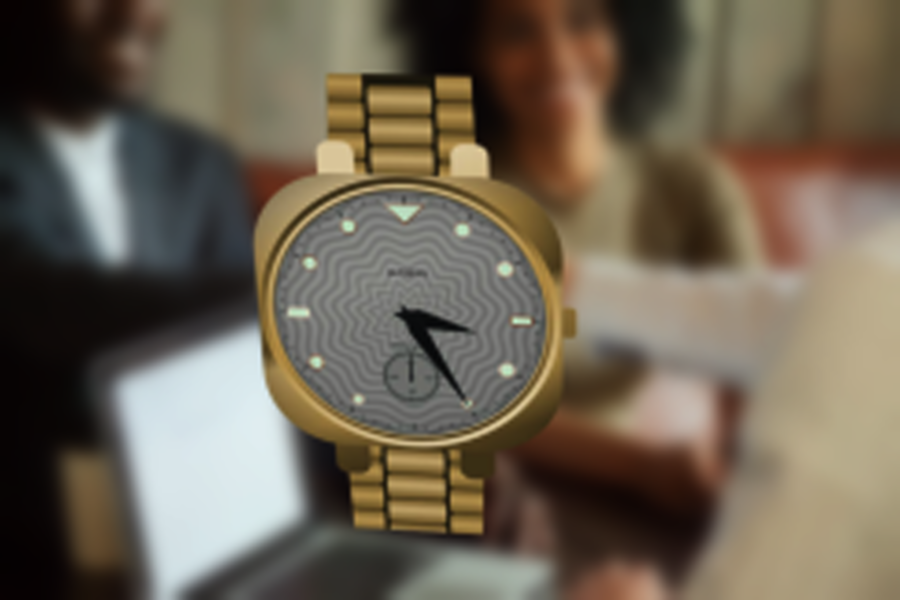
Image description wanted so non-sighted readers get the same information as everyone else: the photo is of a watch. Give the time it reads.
3:25
